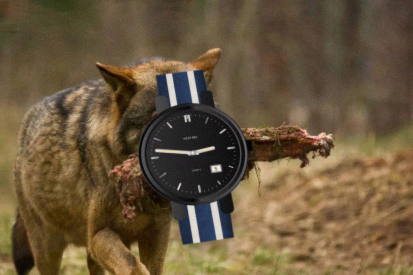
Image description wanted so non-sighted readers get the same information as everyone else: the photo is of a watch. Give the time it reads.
2:47
